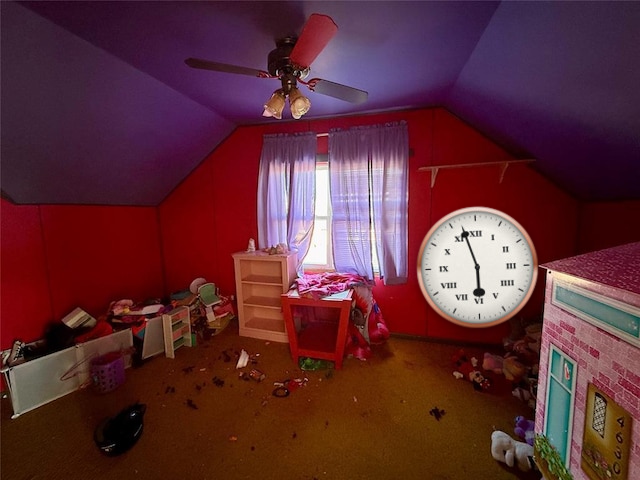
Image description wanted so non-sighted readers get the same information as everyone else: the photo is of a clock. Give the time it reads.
5:57
